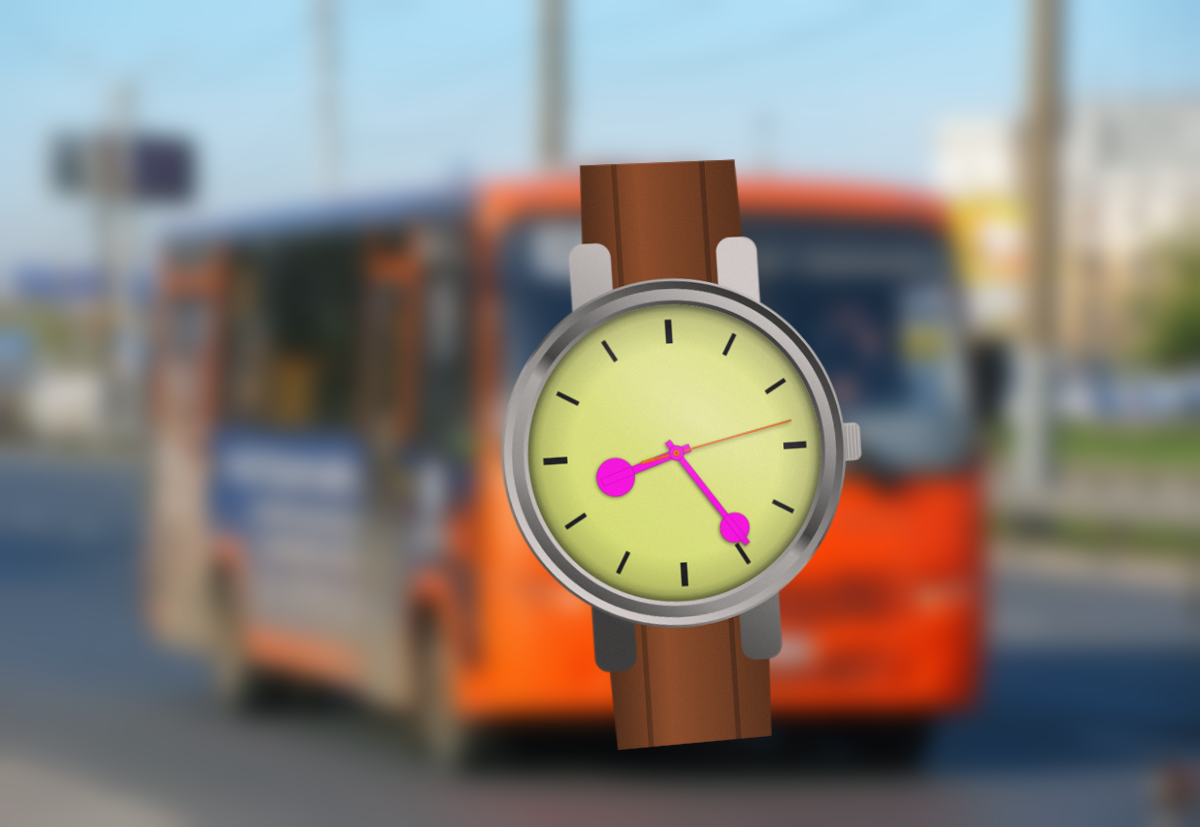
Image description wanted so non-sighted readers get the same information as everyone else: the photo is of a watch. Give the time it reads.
8:24:13
